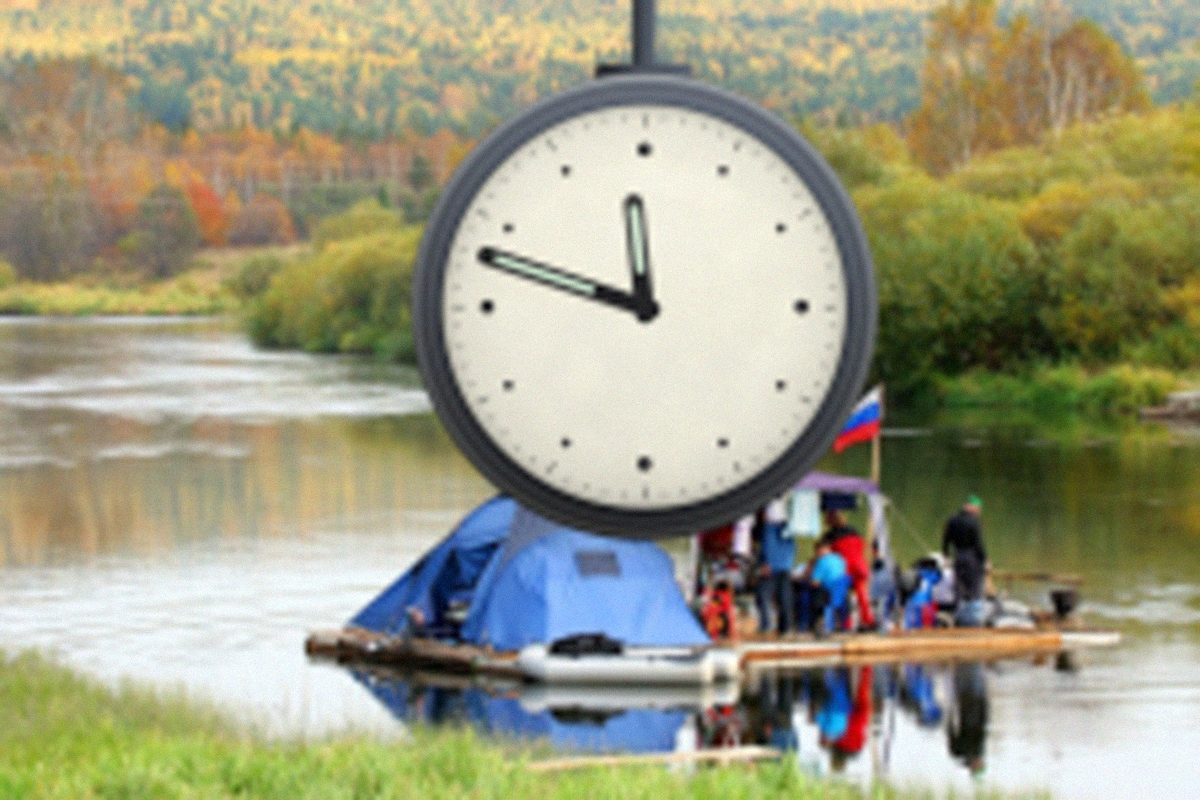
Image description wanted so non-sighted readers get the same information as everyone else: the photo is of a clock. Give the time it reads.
11:48
